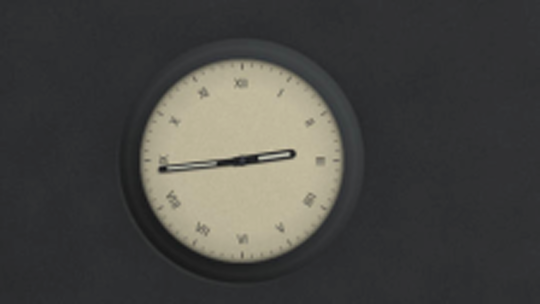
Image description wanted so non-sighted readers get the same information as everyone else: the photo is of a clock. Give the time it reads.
2:44
